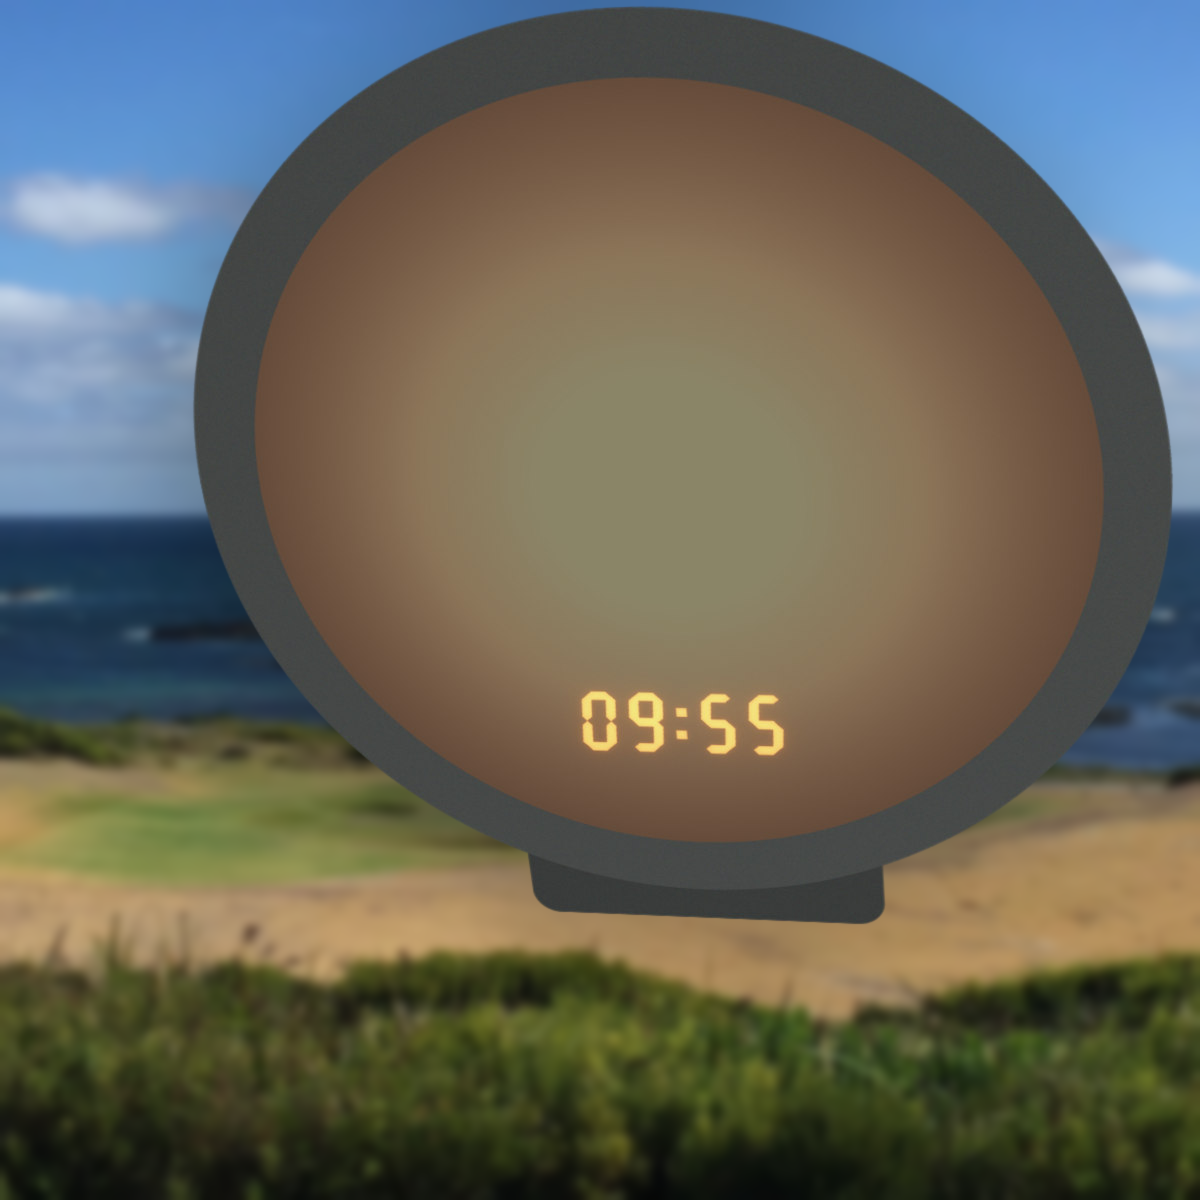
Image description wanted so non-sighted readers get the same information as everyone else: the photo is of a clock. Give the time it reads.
9:55
